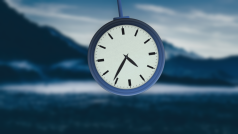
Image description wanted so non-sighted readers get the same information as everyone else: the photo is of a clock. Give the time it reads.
4:36
